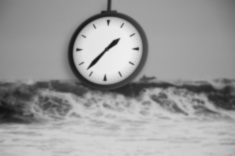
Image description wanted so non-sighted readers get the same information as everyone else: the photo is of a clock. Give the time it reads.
1:37
